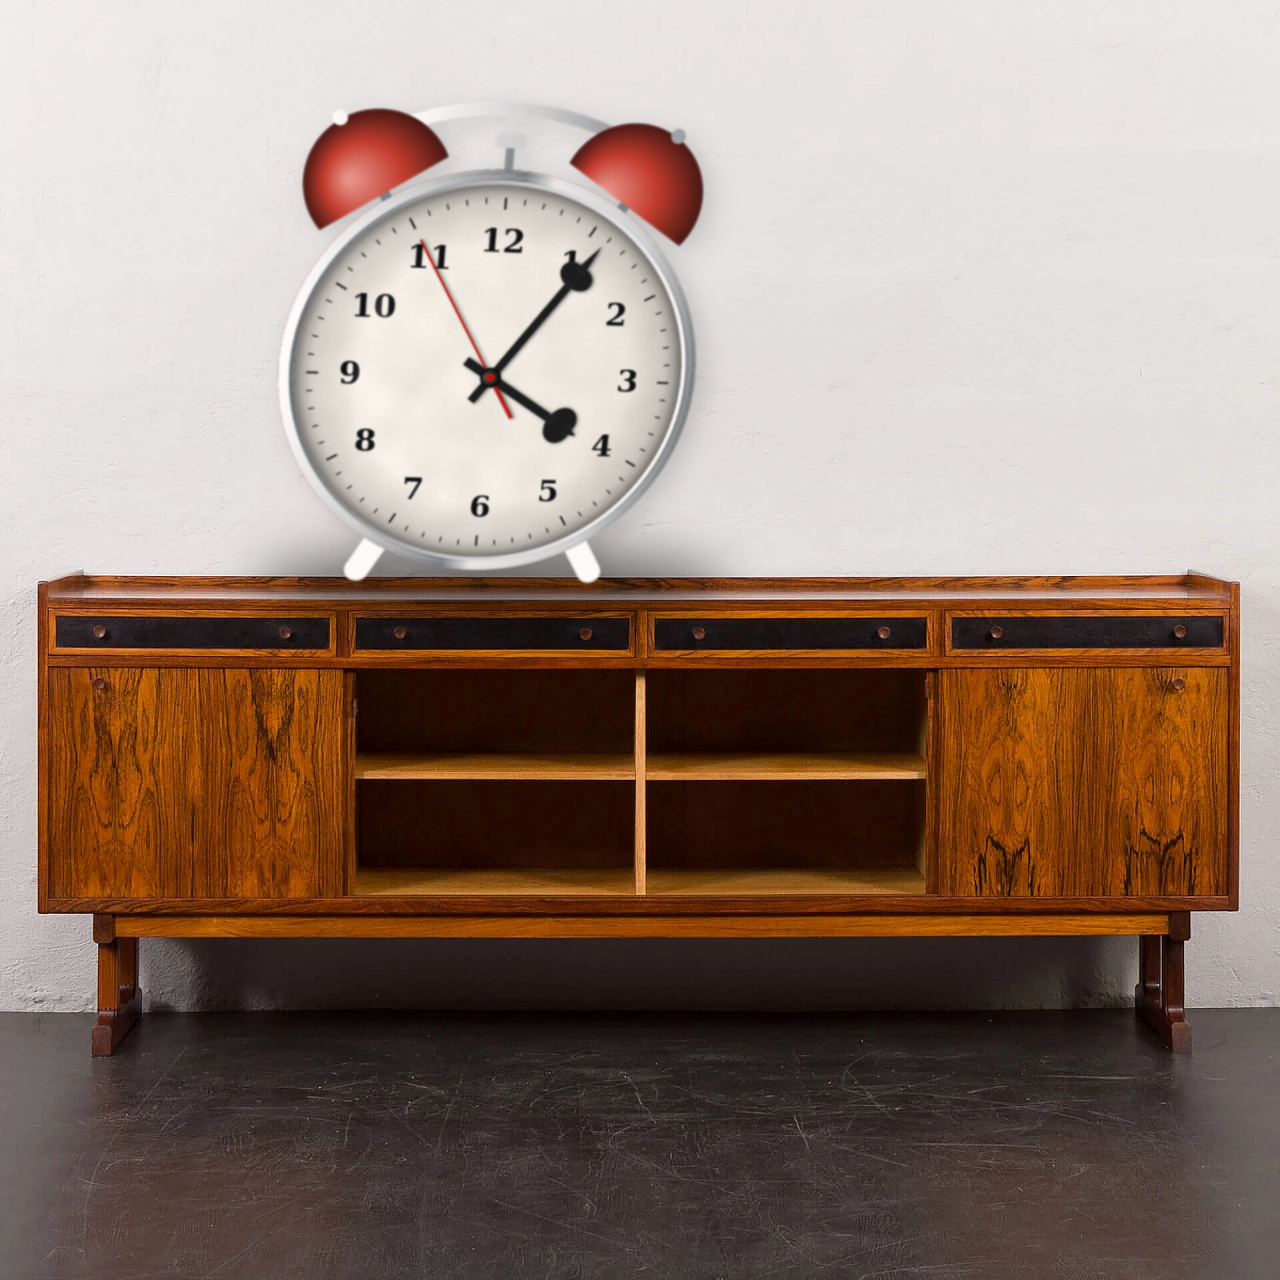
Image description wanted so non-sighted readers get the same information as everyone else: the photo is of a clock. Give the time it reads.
4:05:55
